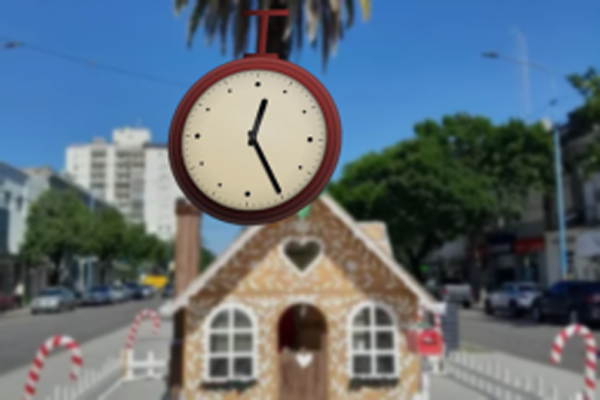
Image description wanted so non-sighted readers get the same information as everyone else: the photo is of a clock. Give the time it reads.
12:25
